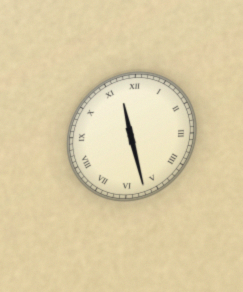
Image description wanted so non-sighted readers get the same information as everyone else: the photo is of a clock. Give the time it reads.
11:27
